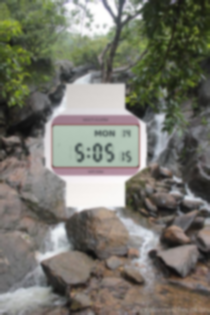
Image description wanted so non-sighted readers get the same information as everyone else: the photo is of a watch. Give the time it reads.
5:05
